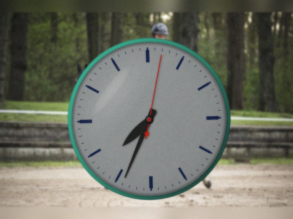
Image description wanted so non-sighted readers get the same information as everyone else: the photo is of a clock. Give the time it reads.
7:34:02
